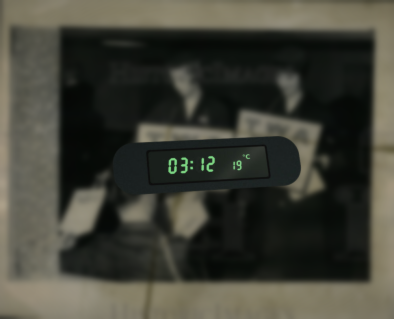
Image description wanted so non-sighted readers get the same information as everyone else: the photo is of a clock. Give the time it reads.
3:12
